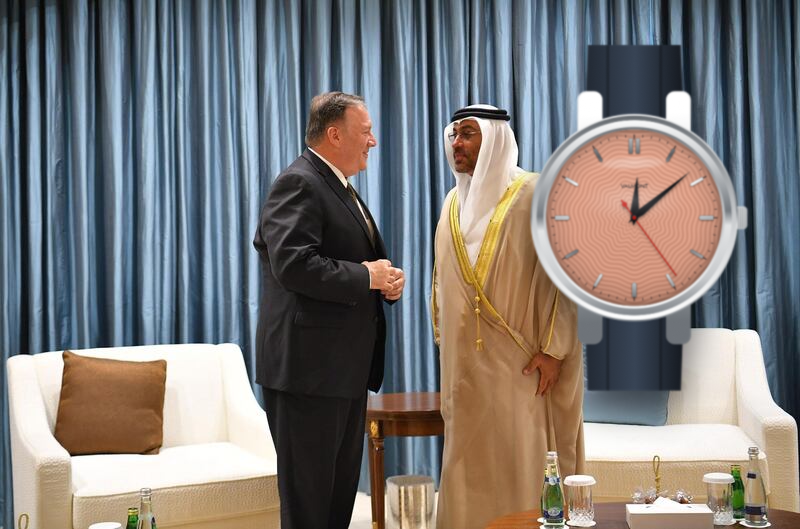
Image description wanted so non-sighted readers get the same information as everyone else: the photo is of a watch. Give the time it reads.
12:08:24
